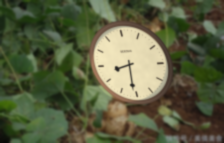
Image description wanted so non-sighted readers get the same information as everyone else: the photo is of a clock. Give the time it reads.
8:31
